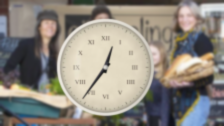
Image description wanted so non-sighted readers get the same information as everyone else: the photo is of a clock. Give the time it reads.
12:36
